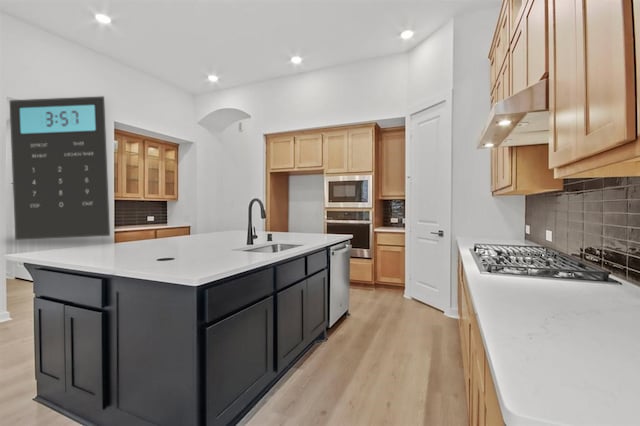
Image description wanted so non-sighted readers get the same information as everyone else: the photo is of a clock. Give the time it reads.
3:57
